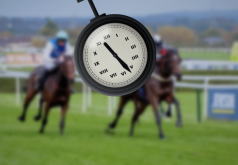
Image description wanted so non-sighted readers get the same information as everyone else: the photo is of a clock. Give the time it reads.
11:27
